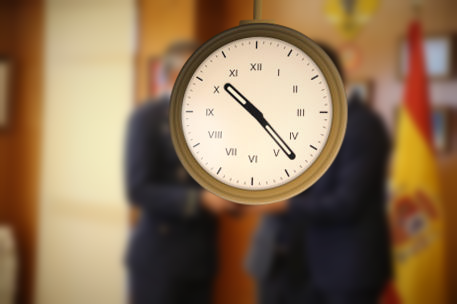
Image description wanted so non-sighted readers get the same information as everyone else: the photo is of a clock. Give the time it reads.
10:23
